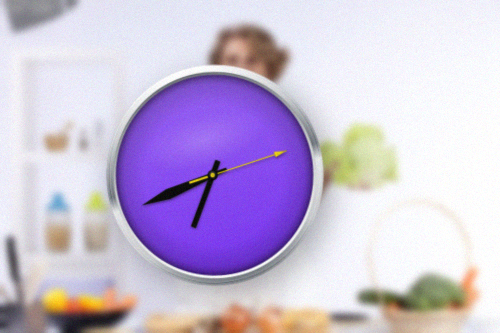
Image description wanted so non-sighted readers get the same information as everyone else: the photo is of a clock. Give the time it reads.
6:41:12
